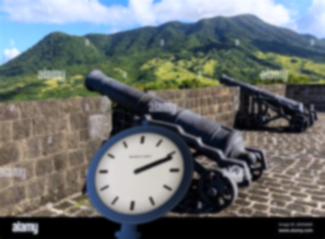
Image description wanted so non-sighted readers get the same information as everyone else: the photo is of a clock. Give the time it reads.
2:11
